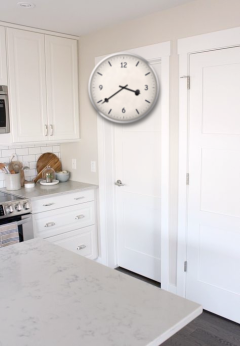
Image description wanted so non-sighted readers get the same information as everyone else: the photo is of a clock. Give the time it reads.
3:39
